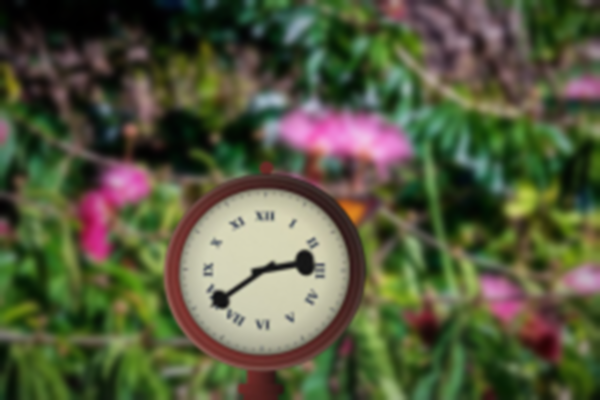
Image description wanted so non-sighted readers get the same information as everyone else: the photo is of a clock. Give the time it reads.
2:39
